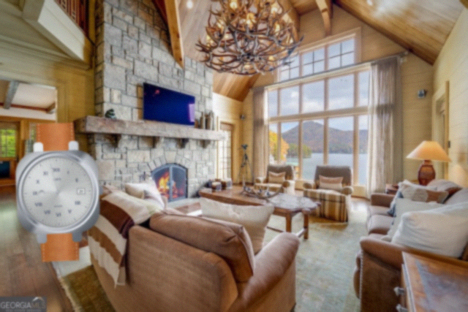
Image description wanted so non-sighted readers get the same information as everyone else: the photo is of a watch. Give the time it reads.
8:58
